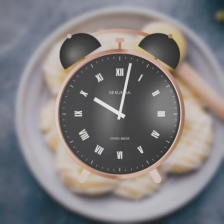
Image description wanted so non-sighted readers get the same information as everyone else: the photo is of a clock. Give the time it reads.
10:02
